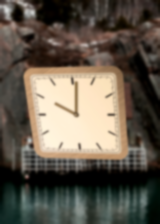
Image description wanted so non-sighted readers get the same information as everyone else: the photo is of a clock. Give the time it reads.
10:01
